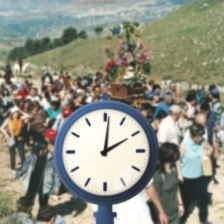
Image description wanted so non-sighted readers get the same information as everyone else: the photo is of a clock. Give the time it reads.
2:01
